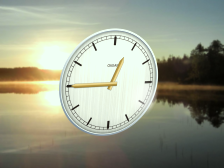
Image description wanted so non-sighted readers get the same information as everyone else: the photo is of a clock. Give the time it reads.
12:45
